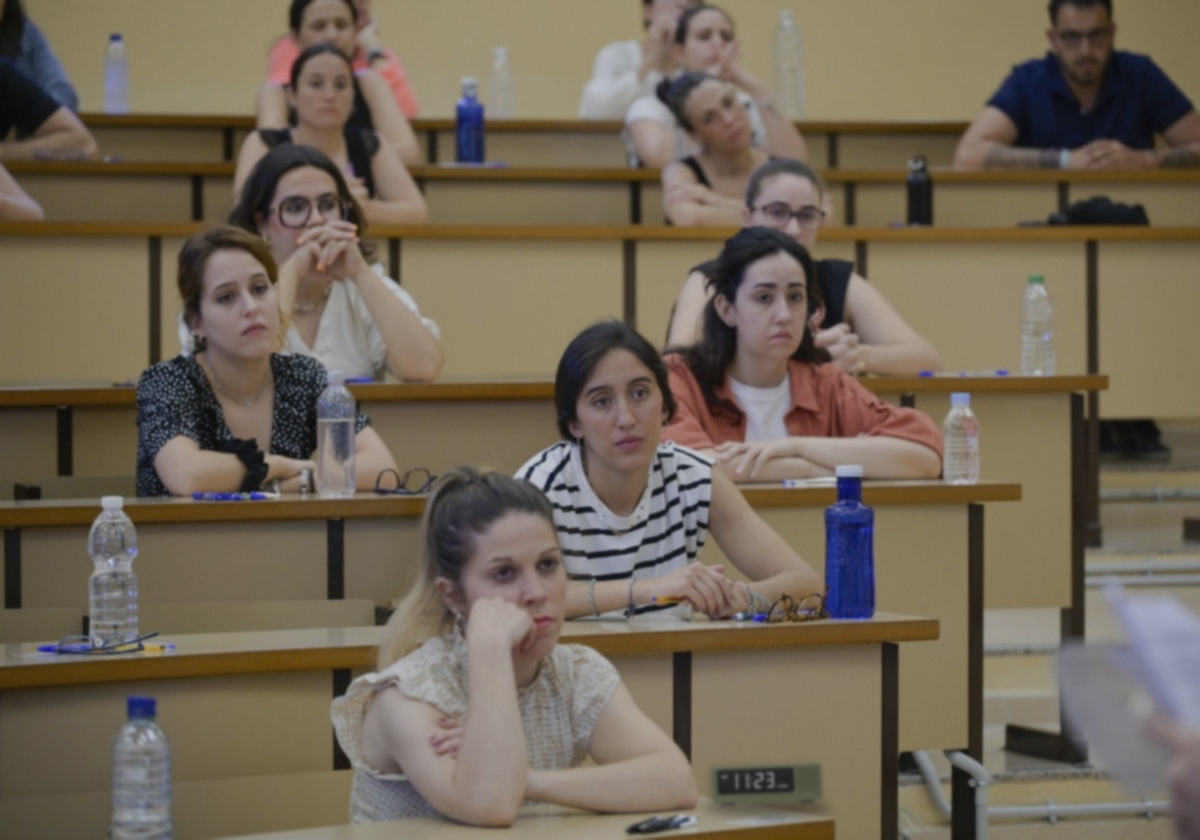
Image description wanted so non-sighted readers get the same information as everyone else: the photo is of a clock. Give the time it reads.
11:23
